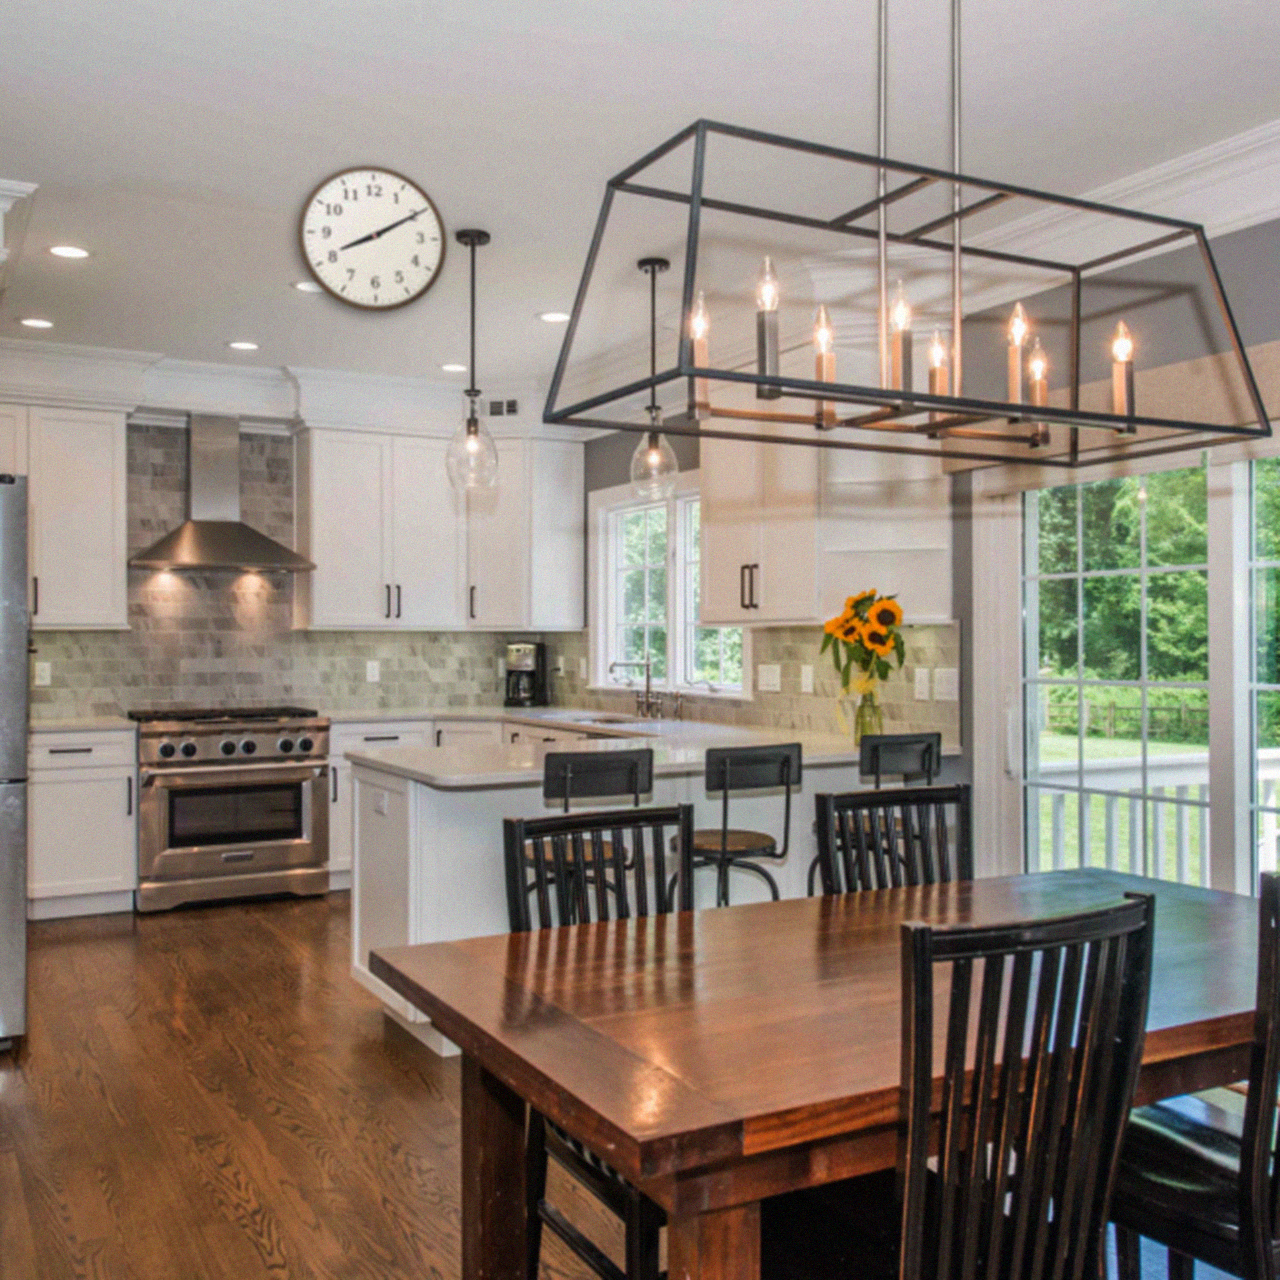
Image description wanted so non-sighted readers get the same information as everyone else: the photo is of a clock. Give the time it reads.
8:10
